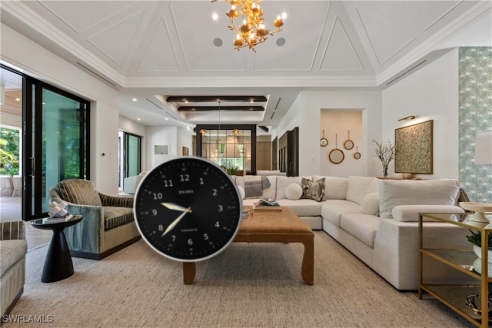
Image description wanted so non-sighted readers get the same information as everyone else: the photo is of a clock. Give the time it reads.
9:38
